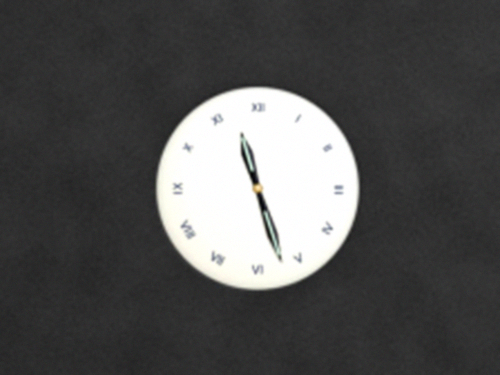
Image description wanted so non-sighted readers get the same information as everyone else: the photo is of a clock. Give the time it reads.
11:27
